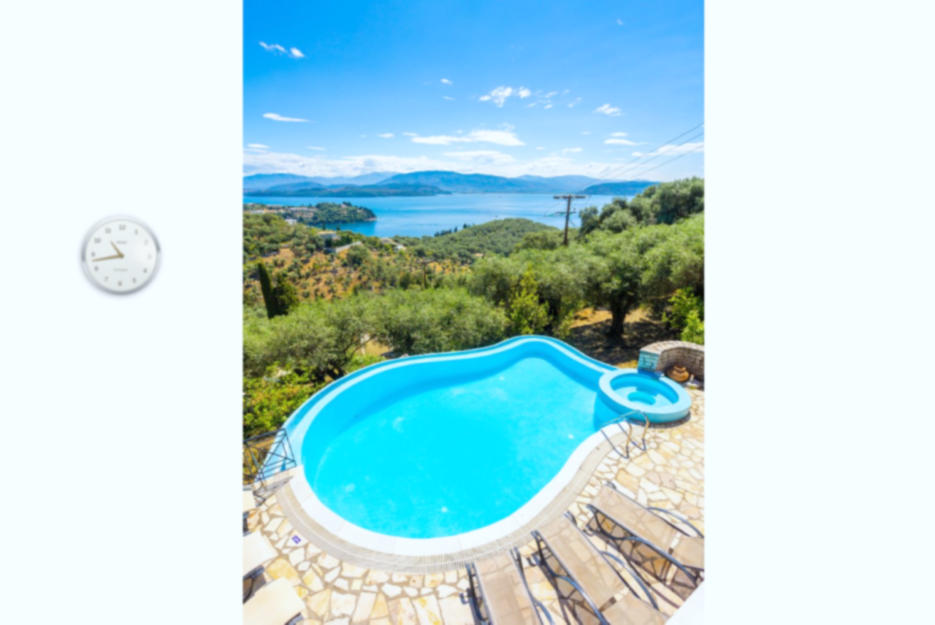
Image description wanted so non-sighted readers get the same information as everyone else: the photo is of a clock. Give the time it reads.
10:43
